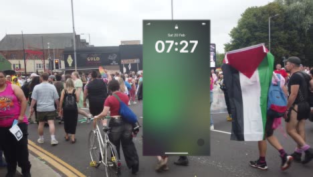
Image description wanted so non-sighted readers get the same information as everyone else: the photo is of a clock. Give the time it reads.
7:27
